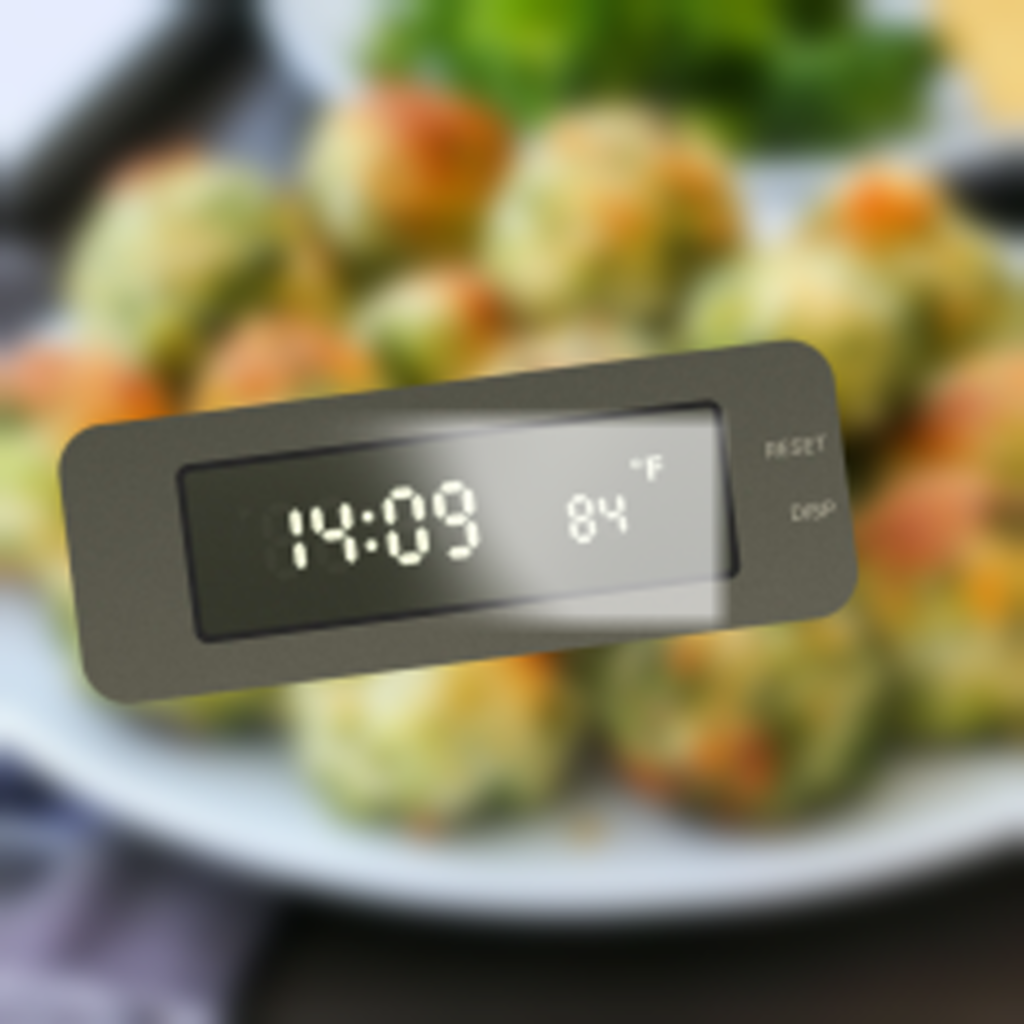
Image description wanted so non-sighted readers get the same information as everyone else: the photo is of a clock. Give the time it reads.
14:09
